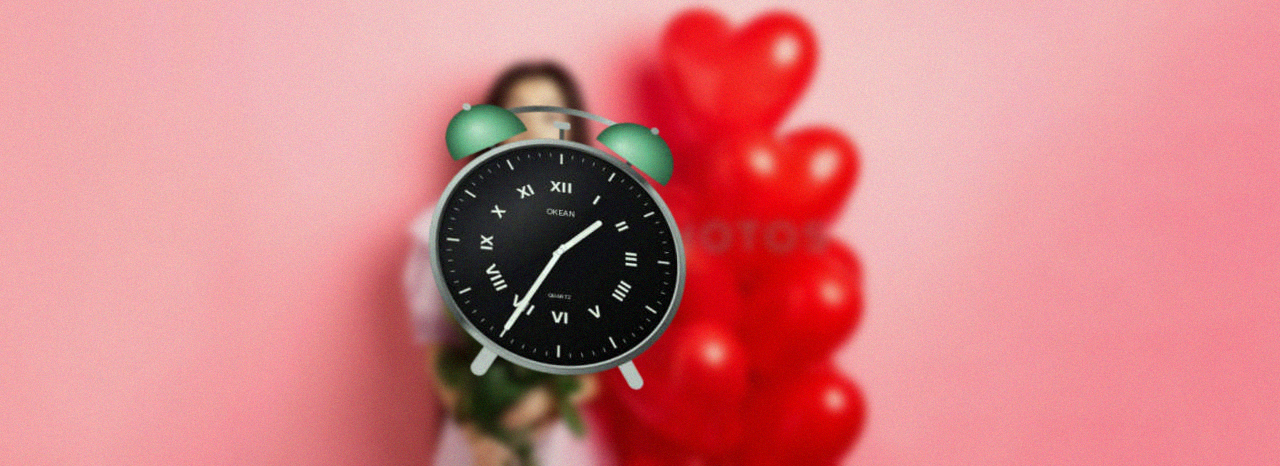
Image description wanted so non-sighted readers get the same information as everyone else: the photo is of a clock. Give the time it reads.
1:35
